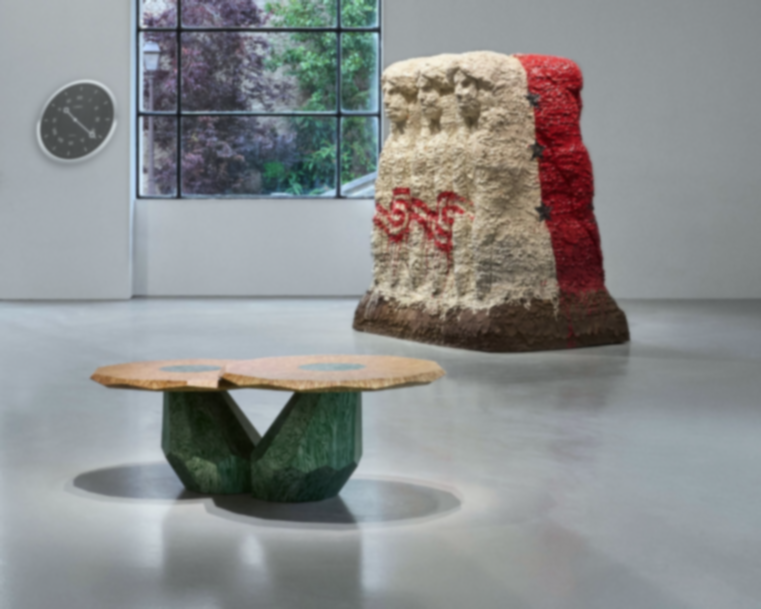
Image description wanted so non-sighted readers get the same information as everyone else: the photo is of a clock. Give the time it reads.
10:21
